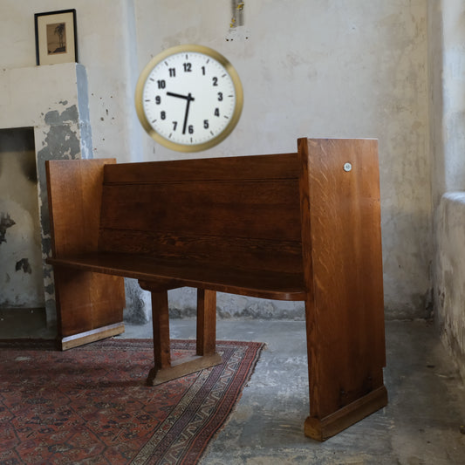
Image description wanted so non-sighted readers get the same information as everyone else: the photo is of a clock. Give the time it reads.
9:32
